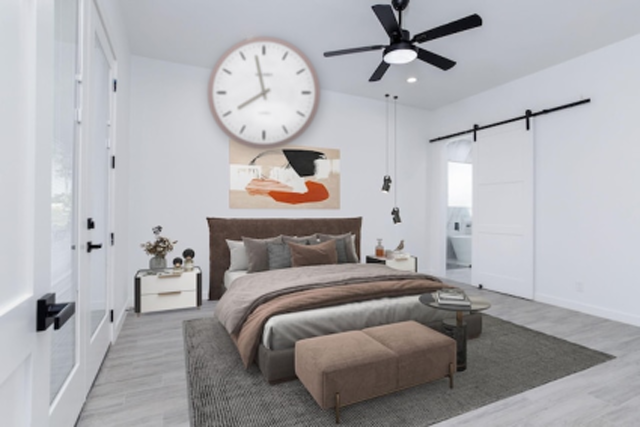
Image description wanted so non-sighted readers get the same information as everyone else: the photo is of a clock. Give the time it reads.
7:58
